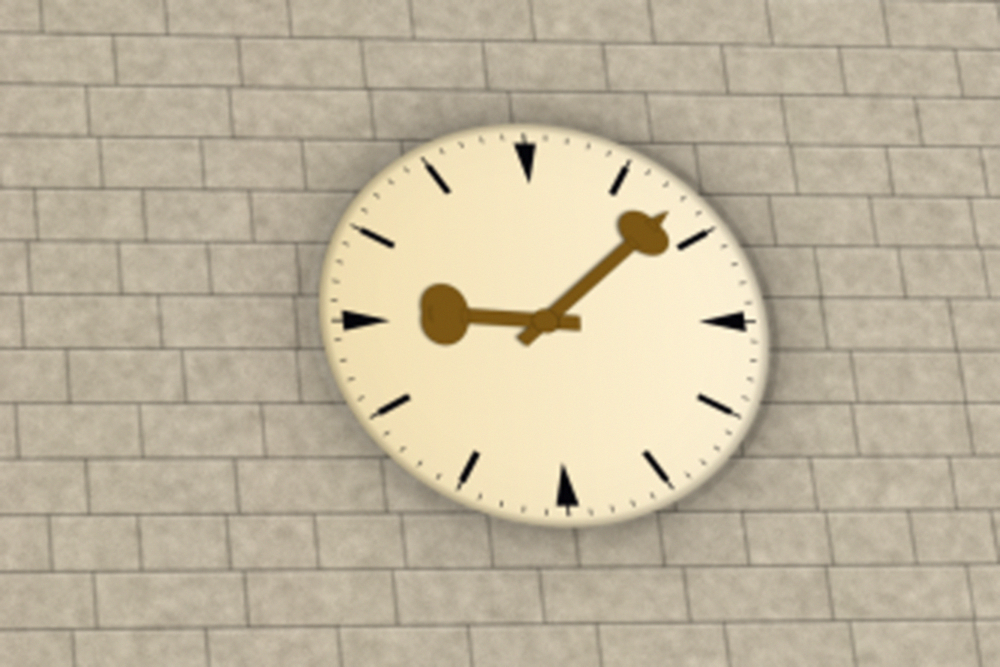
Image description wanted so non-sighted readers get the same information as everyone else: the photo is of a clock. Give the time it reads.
9:08
